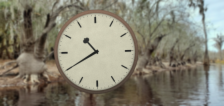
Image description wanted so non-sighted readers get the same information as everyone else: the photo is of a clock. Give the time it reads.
10:40
